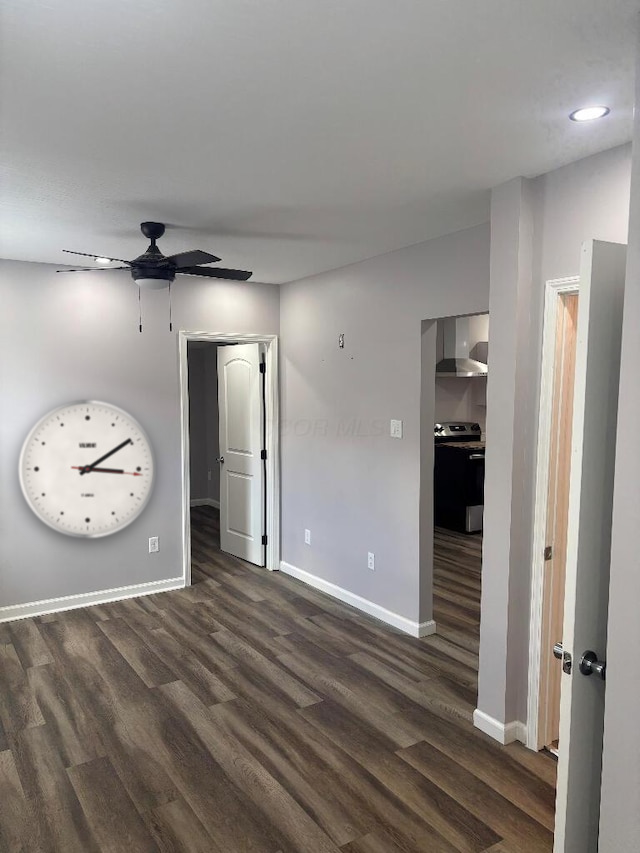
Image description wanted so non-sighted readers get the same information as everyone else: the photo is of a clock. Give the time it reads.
3:09:16
